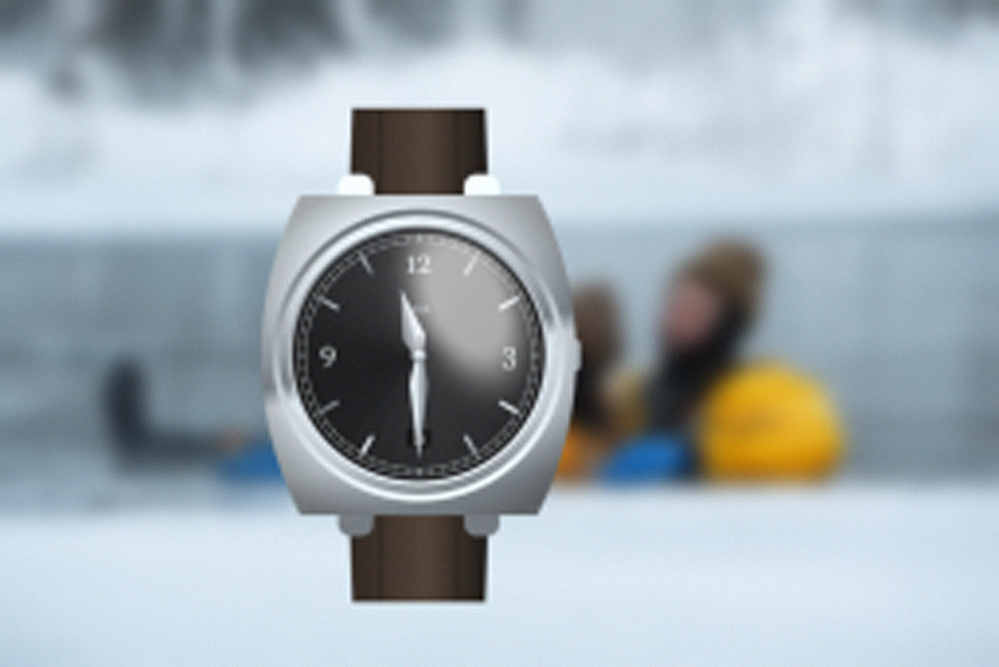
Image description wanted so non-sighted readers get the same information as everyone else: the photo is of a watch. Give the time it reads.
11:30
